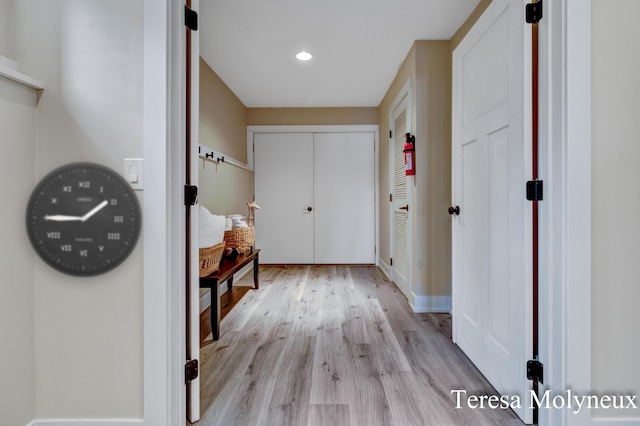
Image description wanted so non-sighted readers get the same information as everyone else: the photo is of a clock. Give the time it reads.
1:45
